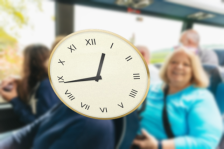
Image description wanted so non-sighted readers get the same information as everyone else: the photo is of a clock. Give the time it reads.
12:44
